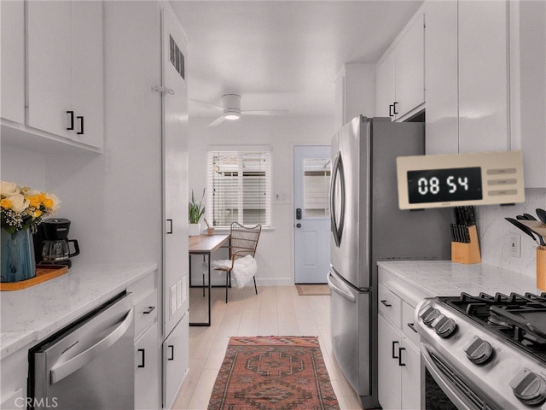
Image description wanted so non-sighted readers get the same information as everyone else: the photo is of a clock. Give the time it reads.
8:54
